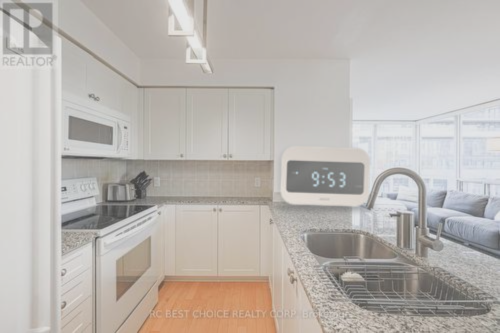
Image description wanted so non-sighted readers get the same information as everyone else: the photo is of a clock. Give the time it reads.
9:53
